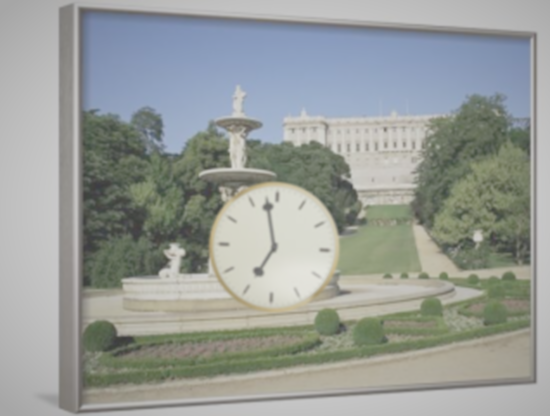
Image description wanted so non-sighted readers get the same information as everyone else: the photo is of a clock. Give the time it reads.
6:58
